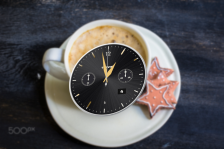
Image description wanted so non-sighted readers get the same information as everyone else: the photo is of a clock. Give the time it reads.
12:58
